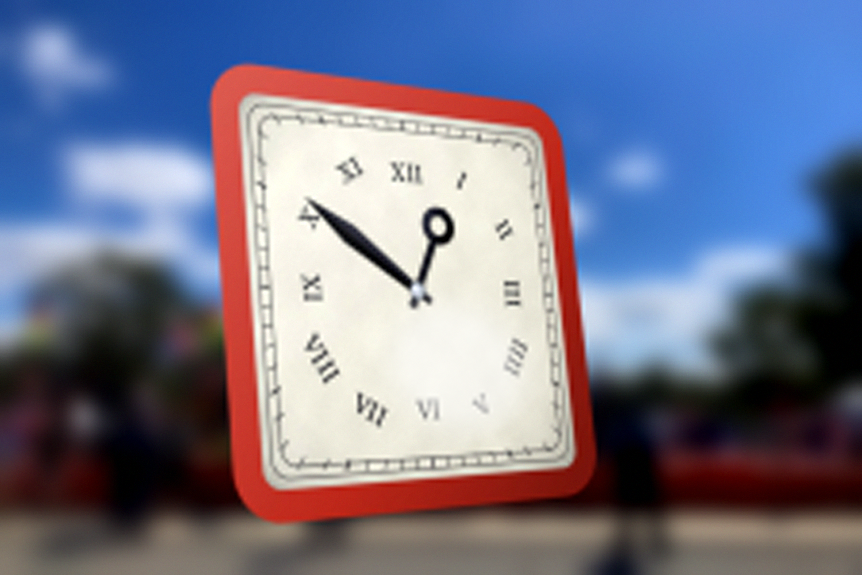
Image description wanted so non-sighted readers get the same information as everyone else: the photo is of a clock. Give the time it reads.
12:51
